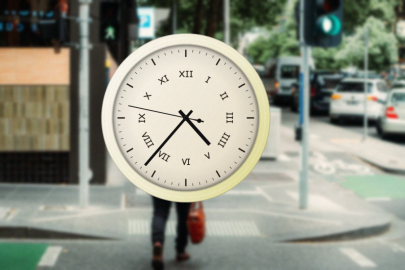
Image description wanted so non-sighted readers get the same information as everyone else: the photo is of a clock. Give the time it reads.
4:36:47
